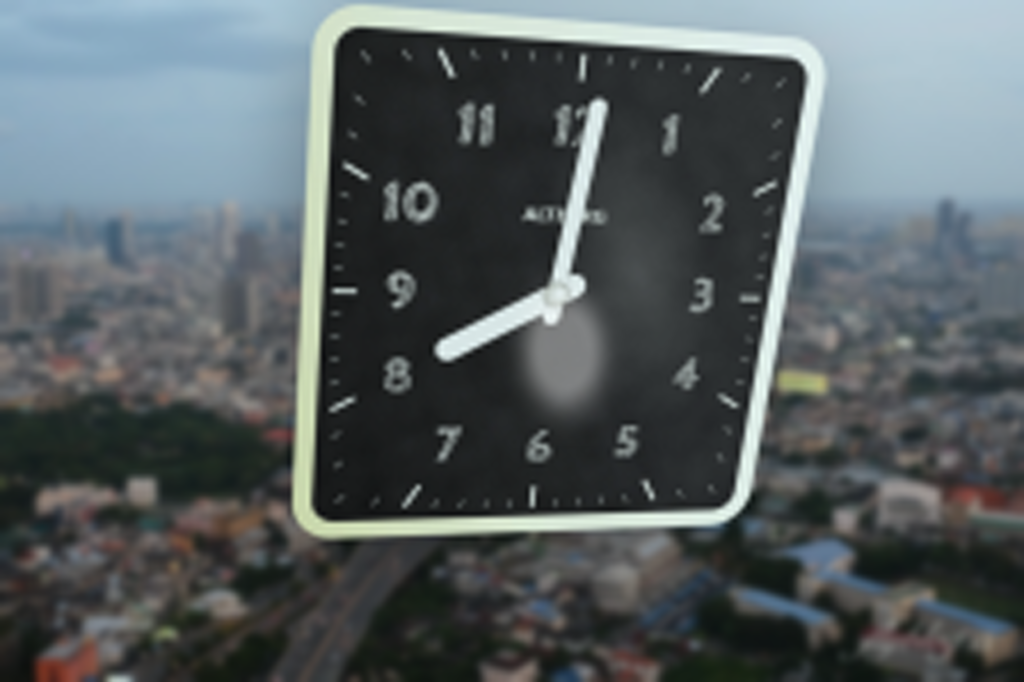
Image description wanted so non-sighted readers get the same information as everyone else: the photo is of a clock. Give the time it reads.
8:01
